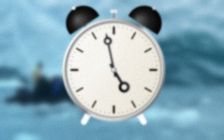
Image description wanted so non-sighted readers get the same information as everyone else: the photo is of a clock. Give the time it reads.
4:58
